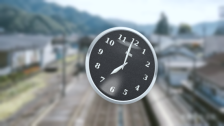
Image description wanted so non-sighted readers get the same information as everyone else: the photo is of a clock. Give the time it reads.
6:59
